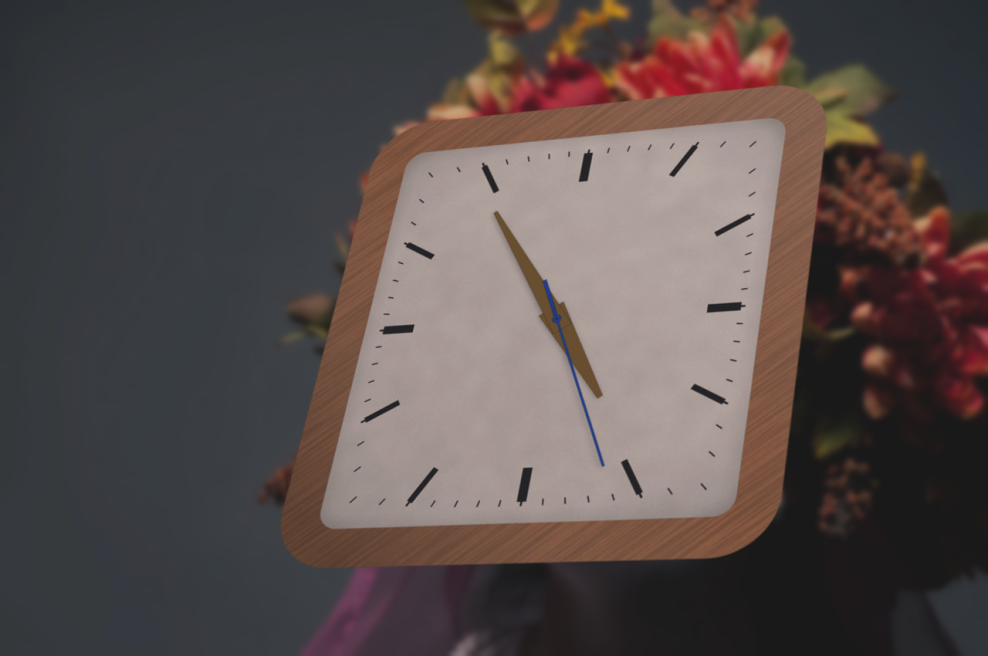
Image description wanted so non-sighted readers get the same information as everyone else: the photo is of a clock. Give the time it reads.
4:54:26
